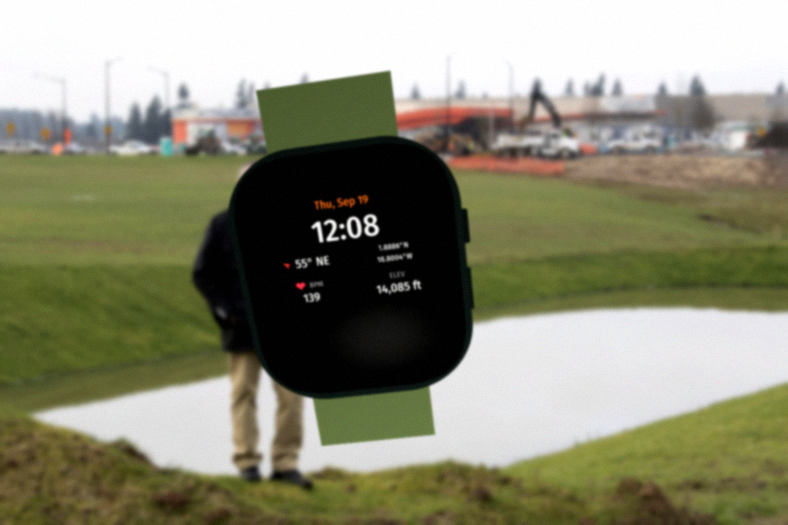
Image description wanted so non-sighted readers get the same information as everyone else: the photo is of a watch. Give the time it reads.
12:08
